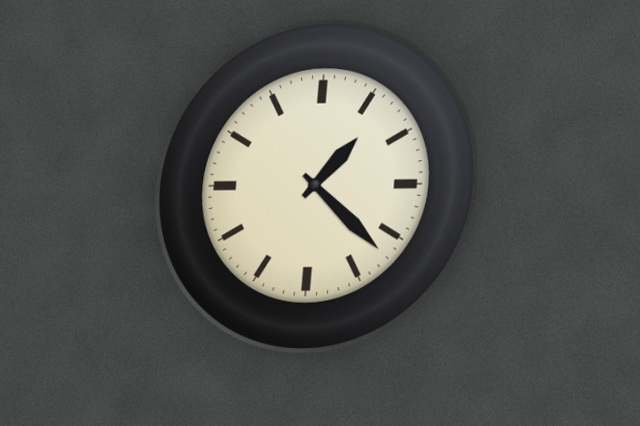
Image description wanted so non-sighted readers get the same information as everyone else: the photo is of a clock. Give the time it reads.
1:22
